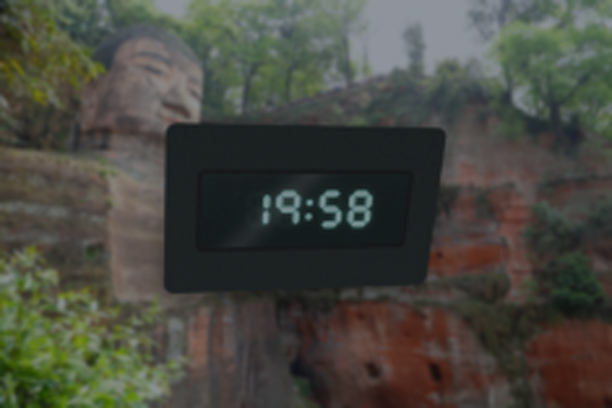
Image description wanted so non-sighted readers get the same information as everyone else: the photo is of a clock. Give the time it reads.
19:58
